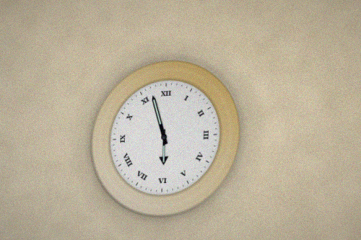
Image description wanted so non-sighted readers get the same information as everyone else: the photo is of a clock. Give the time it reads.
5:57
